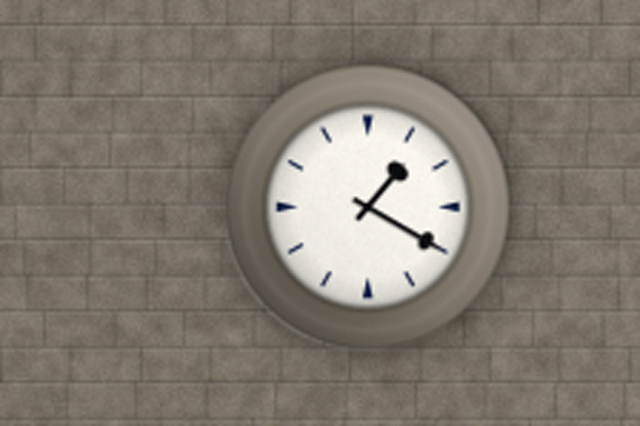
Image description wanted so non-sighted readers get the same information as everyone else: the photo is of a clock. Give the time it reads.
1:20
